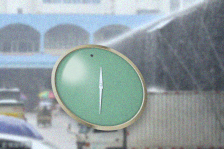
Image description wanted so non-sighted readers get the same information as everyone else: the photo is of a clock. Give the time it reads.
12:33
